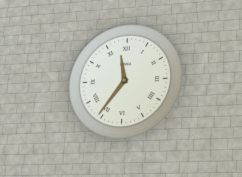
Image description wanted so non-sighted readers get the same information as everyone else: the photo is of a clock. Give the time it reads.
11:36
